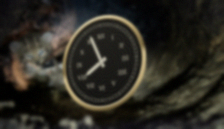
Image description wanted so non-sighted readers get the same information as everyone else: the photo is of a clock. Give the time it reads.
7:56
